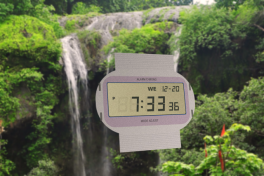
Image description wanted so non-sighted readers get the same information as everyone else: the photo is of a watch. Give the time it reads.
7:33:36
